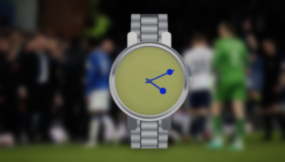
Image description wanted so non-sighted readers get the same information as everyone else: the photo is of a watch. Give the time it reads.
4:11
